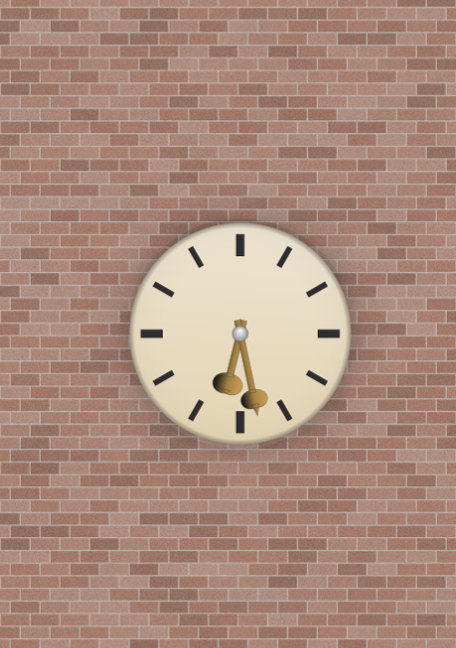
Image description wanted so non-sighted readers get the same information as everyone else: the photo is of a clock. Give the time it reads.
6:28
